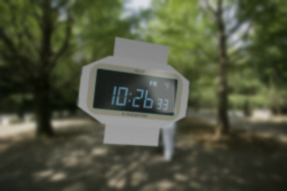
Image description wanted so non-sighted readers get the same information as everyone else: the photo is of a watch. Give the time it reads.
10:26:33
